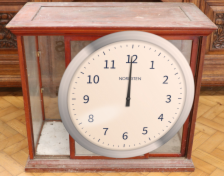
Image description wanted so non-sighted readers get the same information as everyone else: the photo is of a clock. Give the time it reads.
12:00
